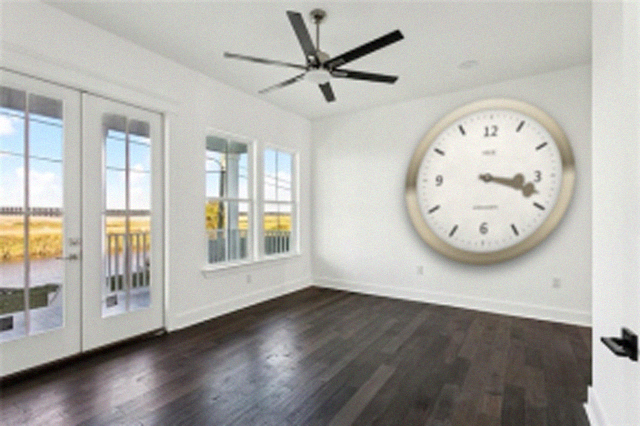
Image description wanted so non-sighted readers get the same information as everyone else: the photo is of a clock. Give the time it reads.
3:18
